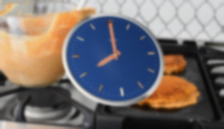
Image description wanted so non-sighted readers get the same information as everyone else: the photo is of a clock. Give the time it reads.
8:00
